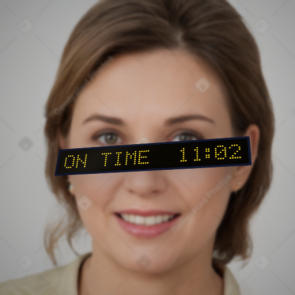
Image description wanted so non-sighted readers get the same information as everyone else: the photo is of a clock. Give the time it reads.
11:02
